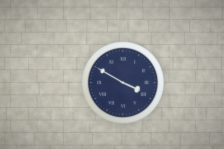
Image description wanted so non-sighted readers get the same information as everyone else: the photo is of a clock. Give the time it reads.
3:50
